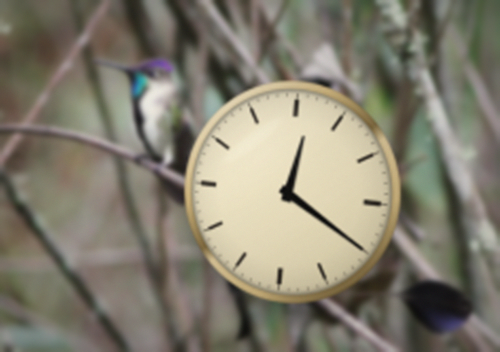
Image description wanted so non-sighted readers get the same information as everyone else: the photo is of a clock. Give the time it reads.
12:20
